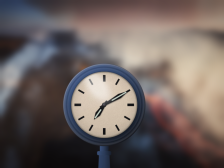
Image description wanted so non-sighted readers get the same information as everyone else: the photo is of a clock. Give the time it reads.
7:10
